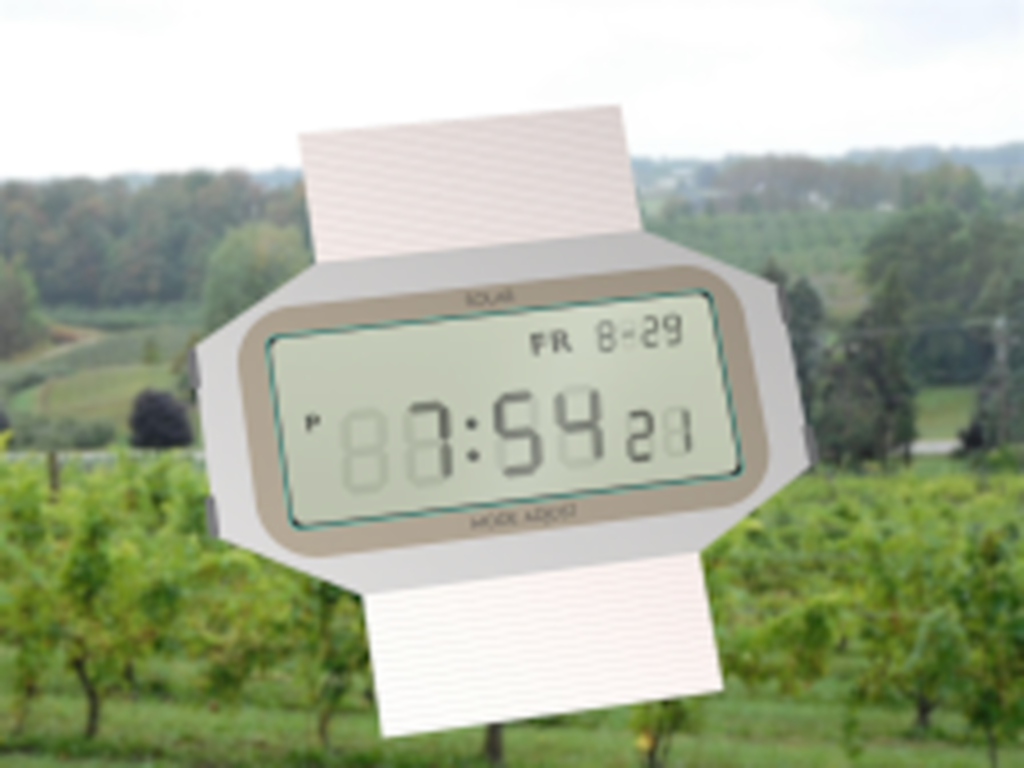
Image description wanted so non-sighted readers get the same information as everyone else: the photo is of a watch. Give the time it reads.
7:54:21
